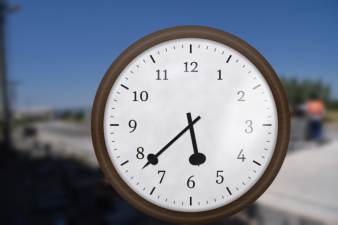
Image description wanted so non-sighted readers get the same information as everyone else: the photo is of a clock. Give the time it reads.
5:38
